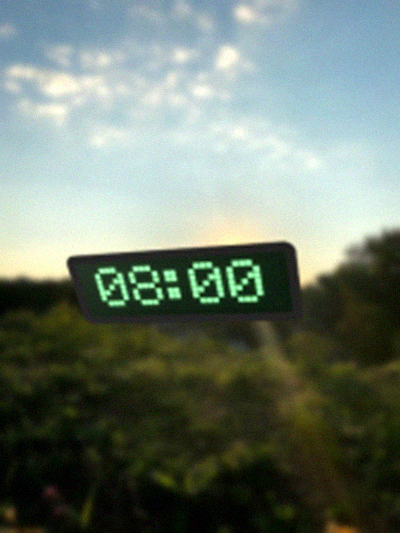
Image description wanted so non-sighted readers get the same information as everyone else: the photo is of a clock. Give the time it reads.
8:00
